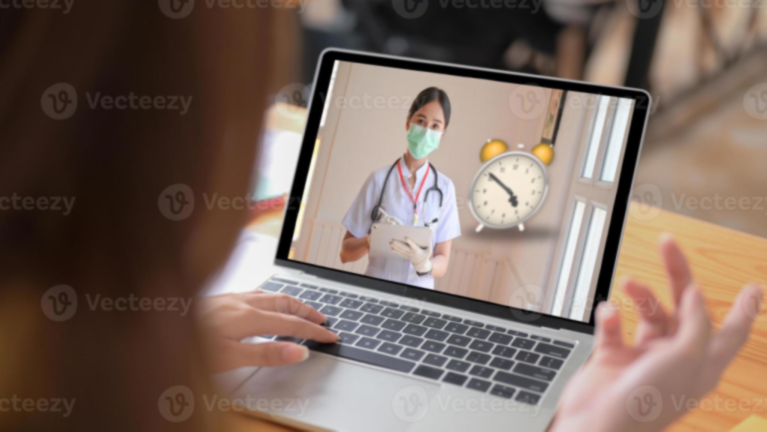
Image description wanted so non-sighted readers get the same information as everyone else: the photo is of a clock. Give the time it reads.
4:51
